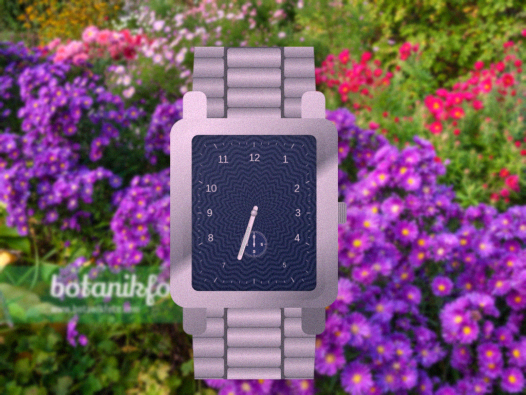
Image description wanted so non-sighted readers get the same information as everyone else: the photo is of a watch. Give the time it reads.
6:33
